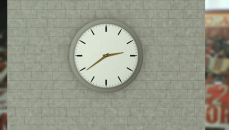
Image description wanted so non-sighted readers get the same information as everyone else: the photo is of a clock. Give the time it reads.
2:39
